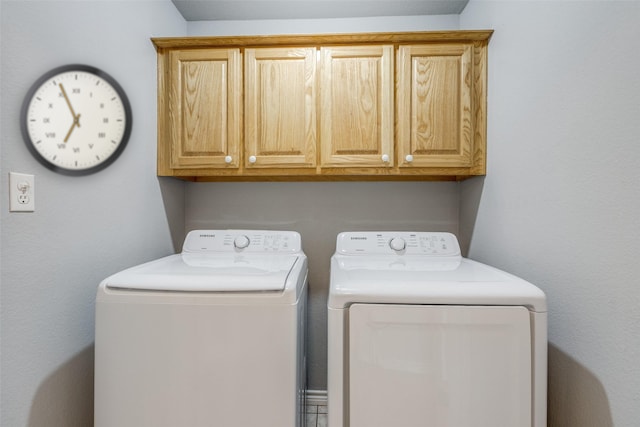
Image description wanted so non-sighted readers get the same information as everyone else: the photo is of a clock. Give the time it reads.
6:56
